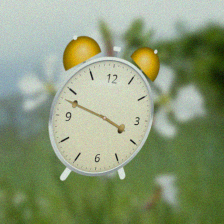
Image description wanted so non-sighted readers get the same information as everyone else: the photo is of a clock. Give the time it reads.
3:48
